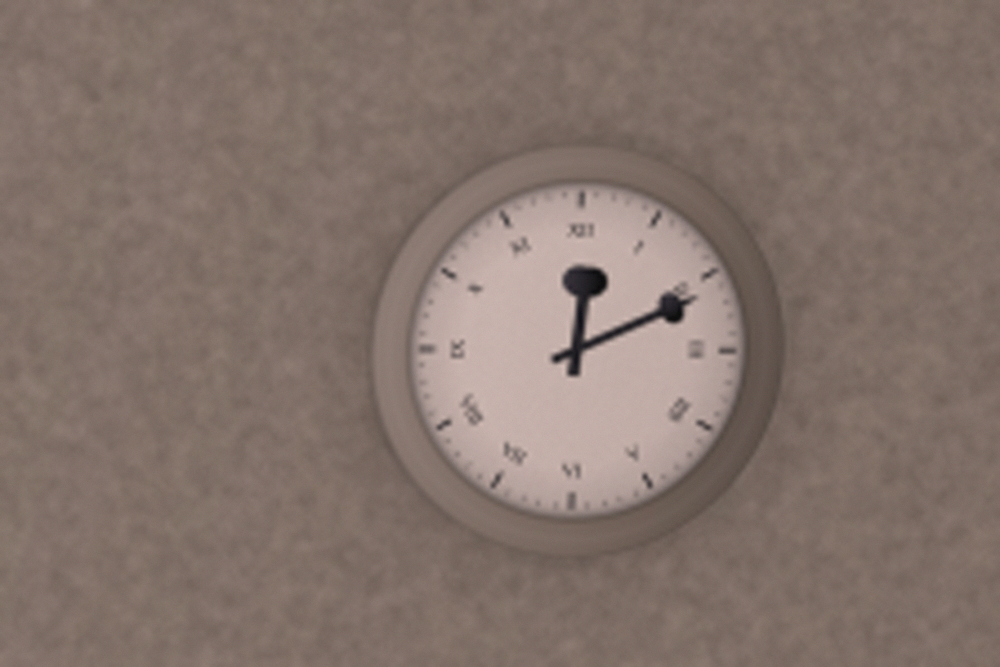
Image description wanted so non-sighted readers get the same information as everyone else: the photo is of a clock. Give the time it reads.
12:11
